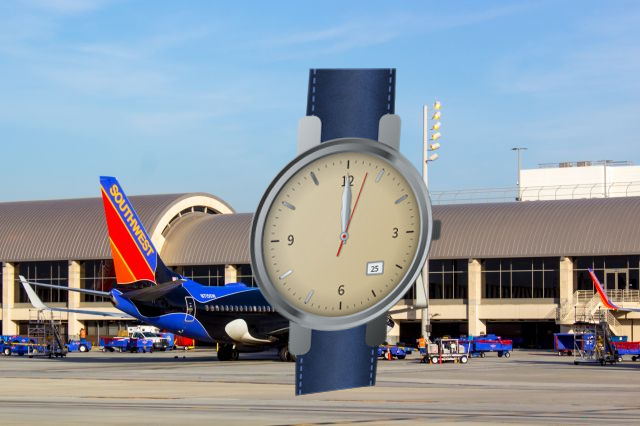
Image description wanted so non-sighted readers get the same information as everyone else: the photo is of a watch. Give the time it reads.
12:00:03
